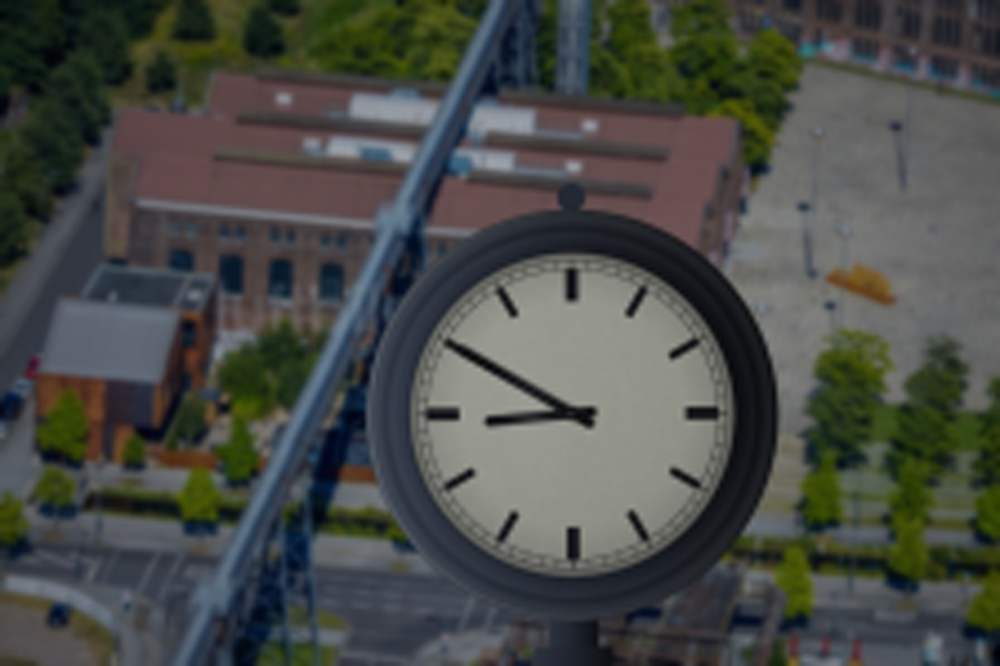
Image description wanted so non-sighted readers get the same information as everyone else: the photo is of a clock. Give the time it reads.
8:50
